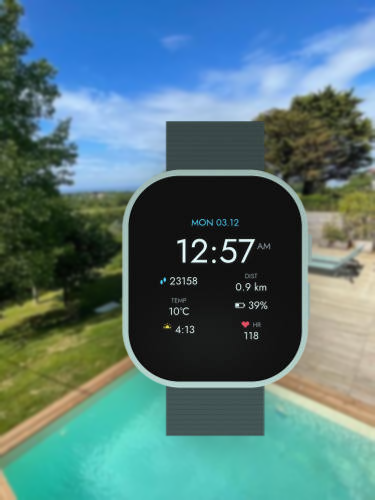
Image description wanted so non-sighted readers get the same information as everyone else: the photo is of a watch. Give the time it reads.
12:57
